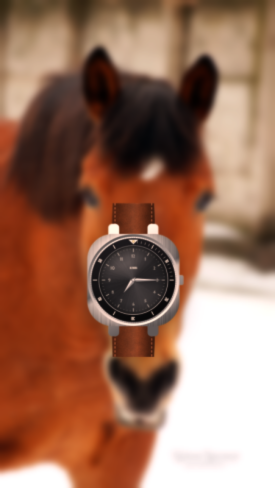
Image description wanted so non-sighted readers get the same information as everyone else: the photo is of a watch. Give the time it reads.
7:15
